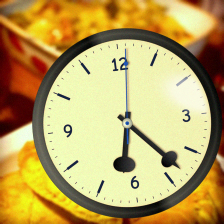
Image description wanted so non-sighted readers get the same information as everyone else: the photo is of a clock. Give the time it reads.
6:23:01
